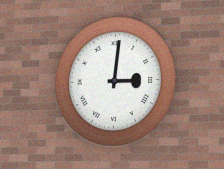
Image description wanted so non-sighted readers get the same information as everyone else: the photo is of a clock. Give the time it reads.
3:01
